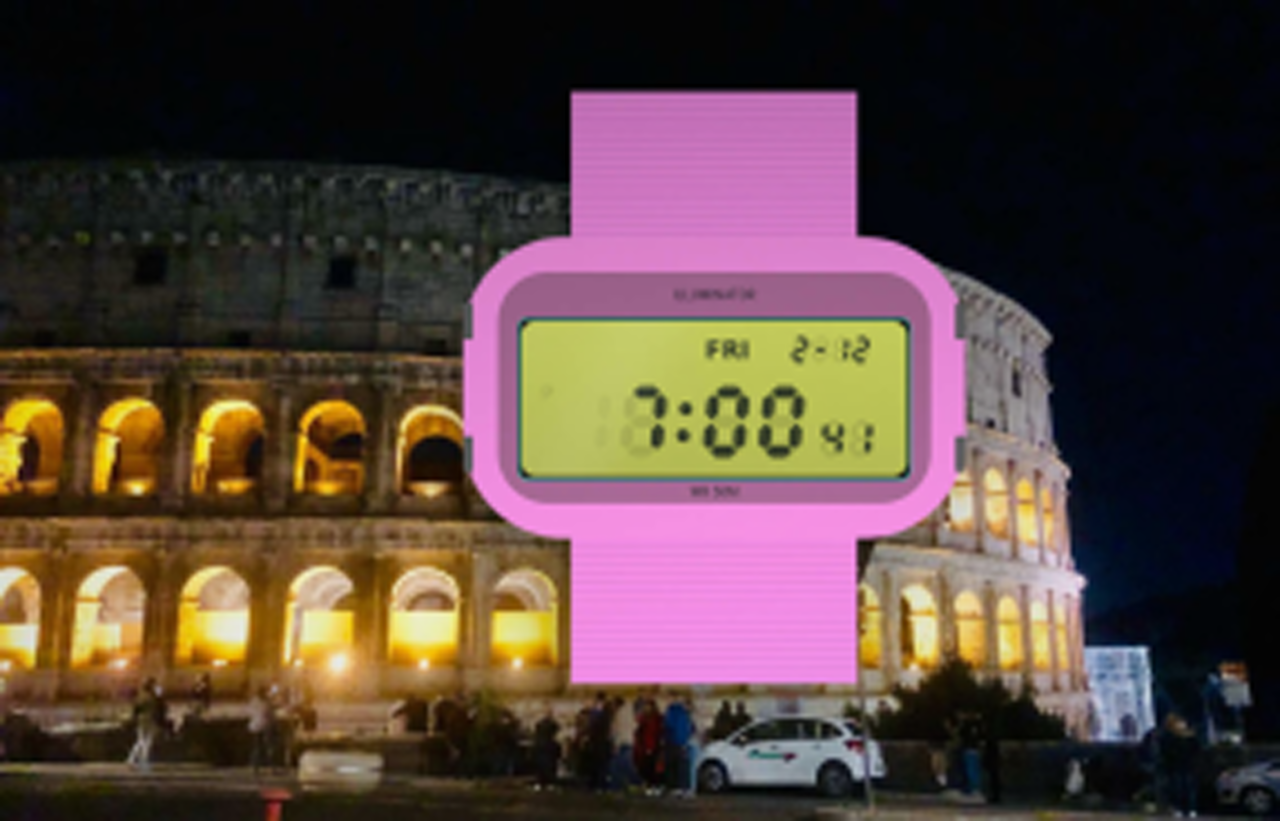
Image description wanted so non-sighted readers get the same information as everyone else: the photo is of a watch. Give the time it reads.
7:00:41
